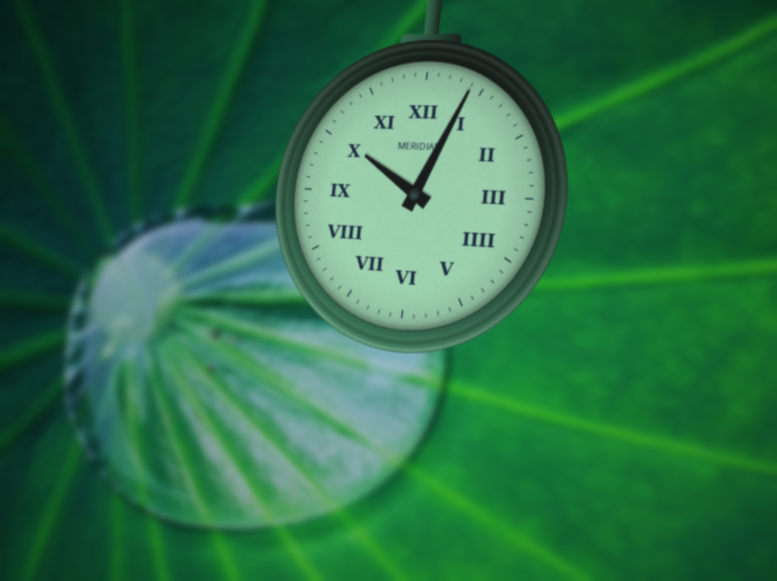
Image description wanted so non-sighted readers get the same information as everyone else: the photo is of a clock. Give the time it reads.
10:04
